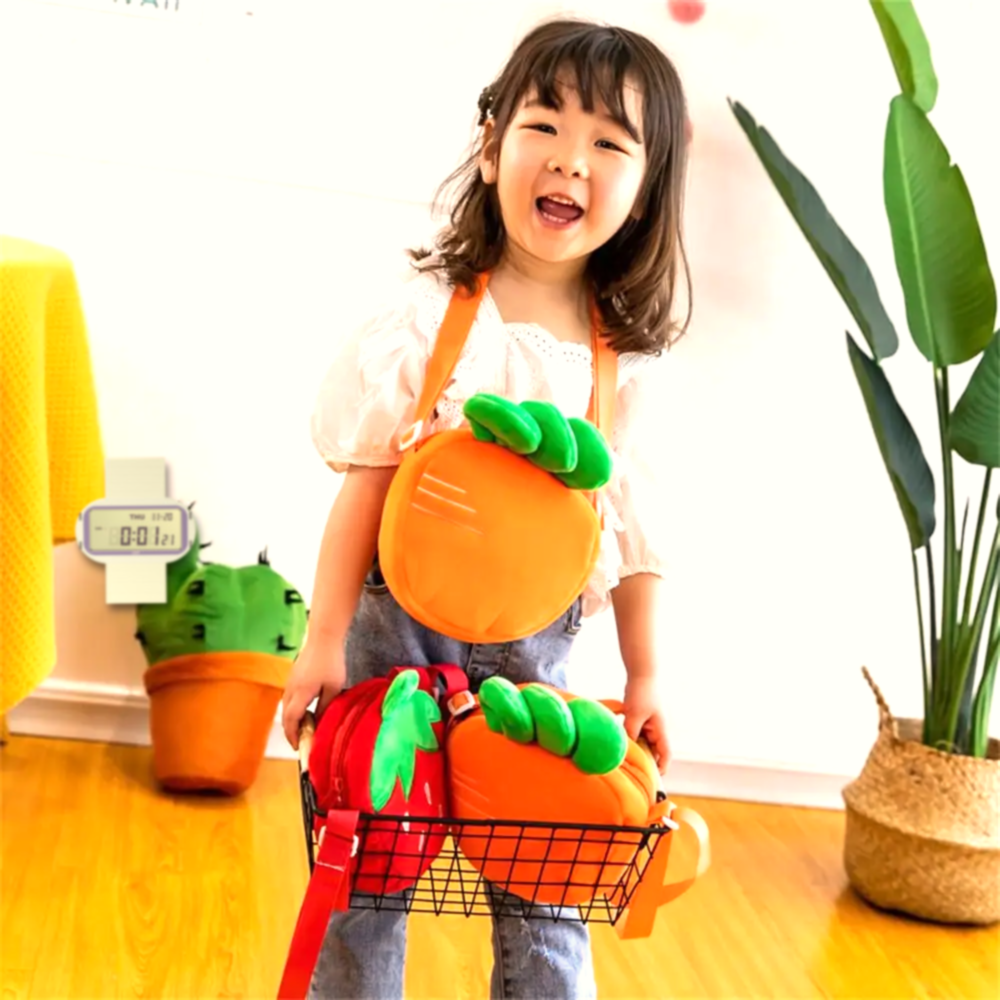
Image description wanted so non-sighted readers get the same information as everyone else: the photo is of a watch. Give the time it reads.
0:01
